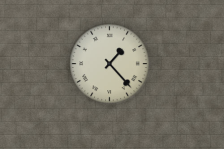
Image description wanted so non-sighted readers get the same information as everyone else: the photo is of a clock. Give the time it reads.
1:23
